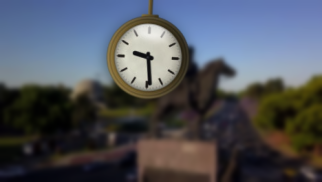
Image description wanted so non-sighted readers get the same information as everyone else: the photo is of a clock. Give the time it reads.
9:29
